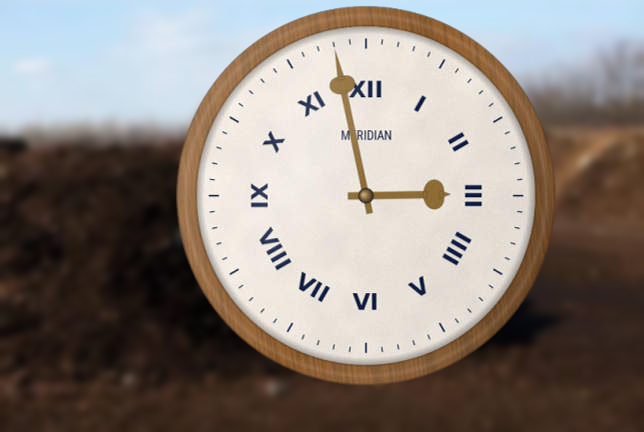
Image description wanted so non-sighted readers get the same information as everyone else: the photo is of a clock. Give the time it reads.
2:58
